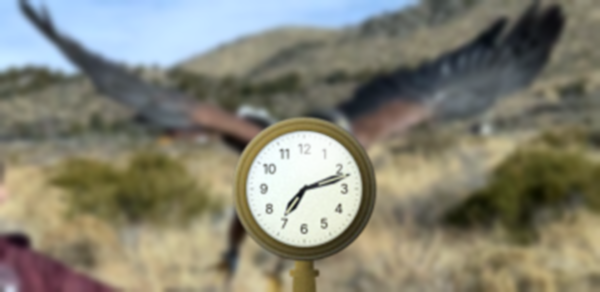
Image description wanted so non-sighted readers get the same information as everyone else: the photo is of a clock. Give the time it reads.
7:12
